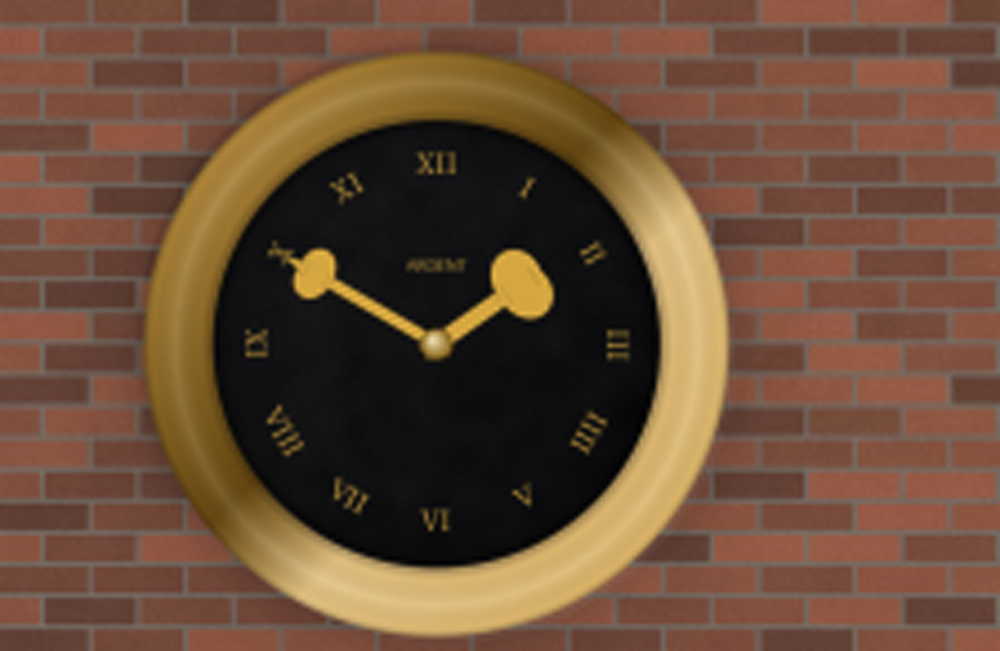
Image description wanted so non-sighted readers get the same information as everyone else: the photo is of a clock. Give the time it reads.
1:50
